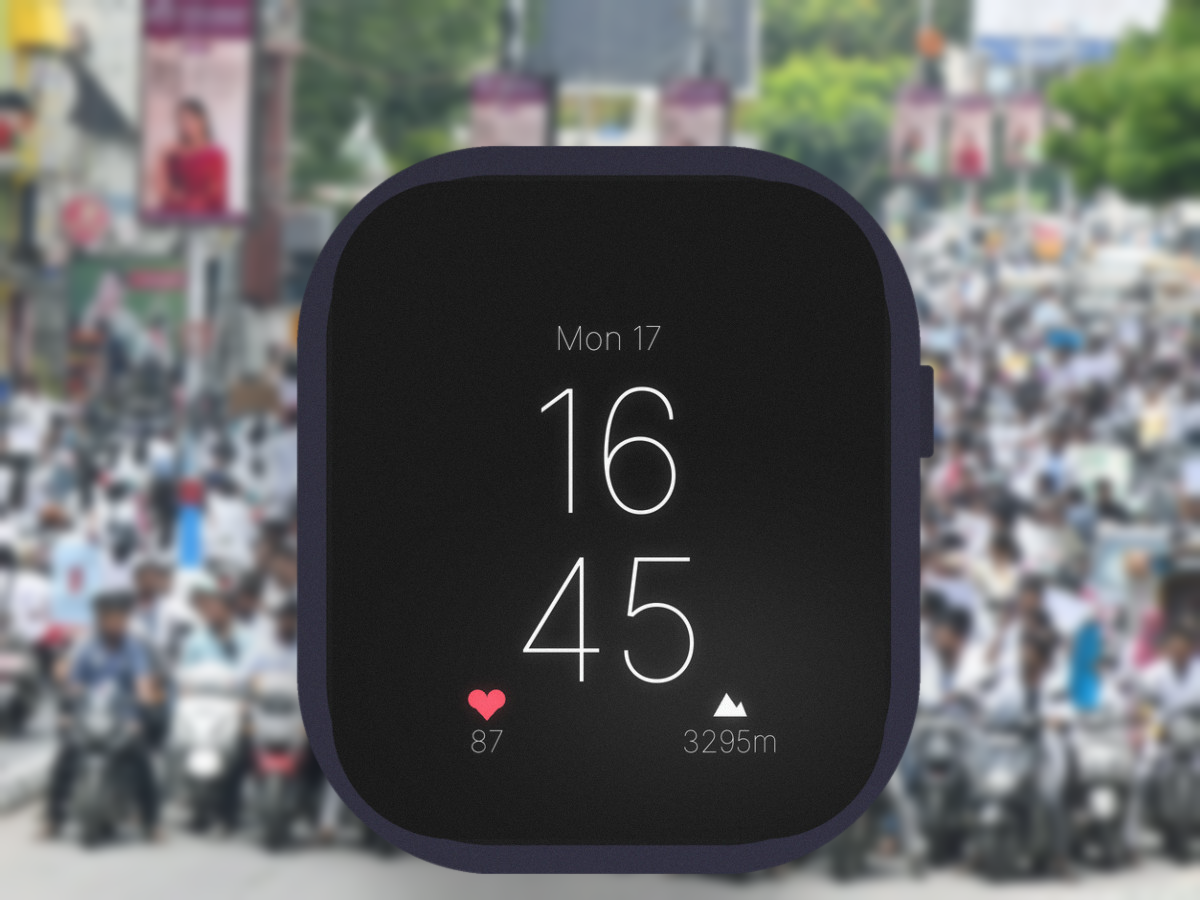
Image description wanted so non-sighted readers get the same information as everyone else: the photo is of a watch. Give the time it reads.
16:45
